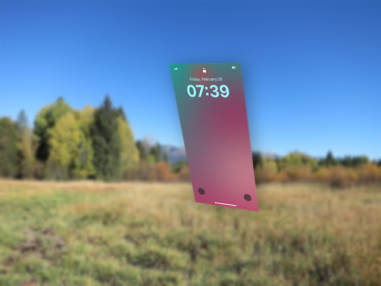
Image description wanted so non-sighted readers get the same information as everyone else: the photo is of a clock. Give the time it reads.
7:39
